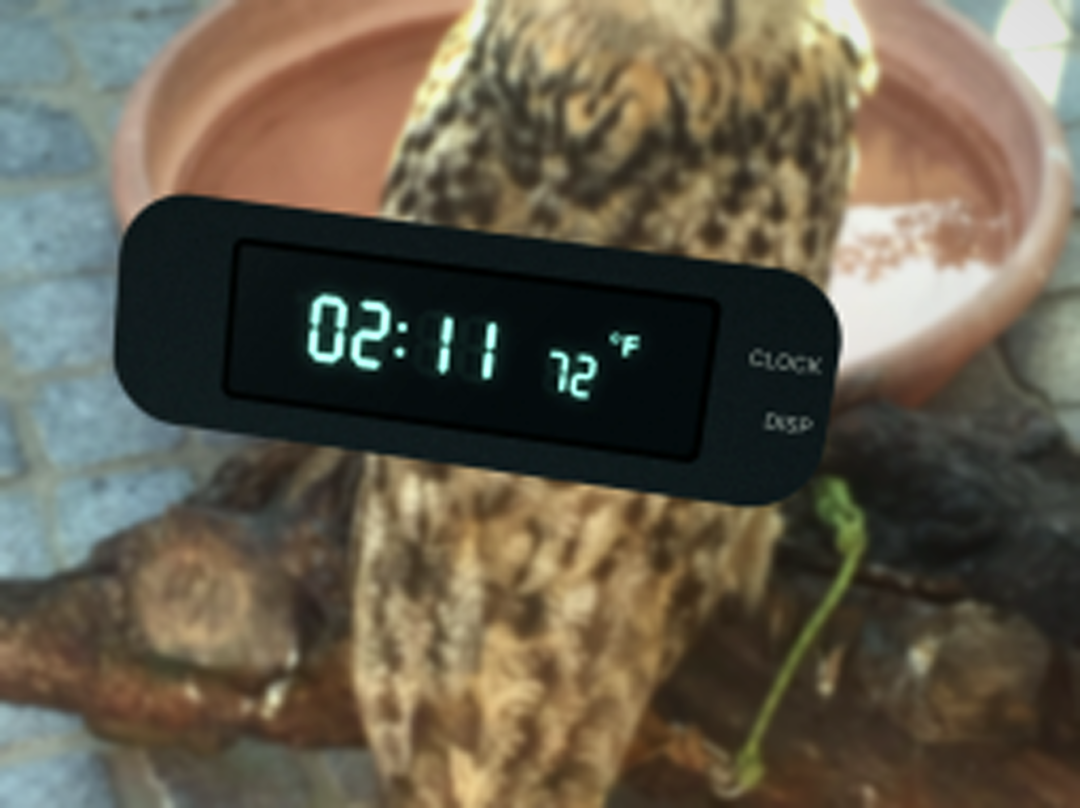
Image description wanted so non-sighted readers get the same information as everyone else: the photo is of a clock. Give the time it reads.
2:11
